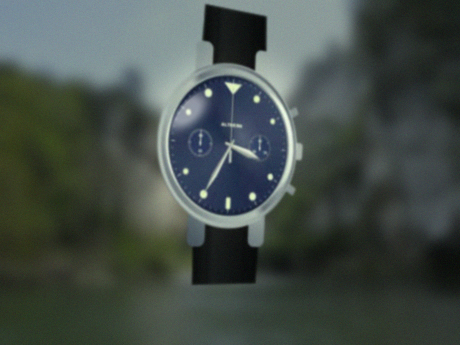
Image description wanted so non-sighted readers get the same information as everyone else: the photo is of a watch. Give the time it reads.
3:35
